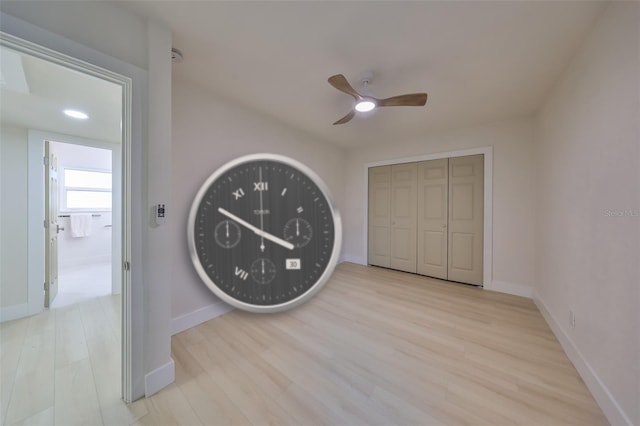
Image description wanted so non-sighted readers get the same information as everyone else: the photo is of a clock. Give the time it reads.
3:50
